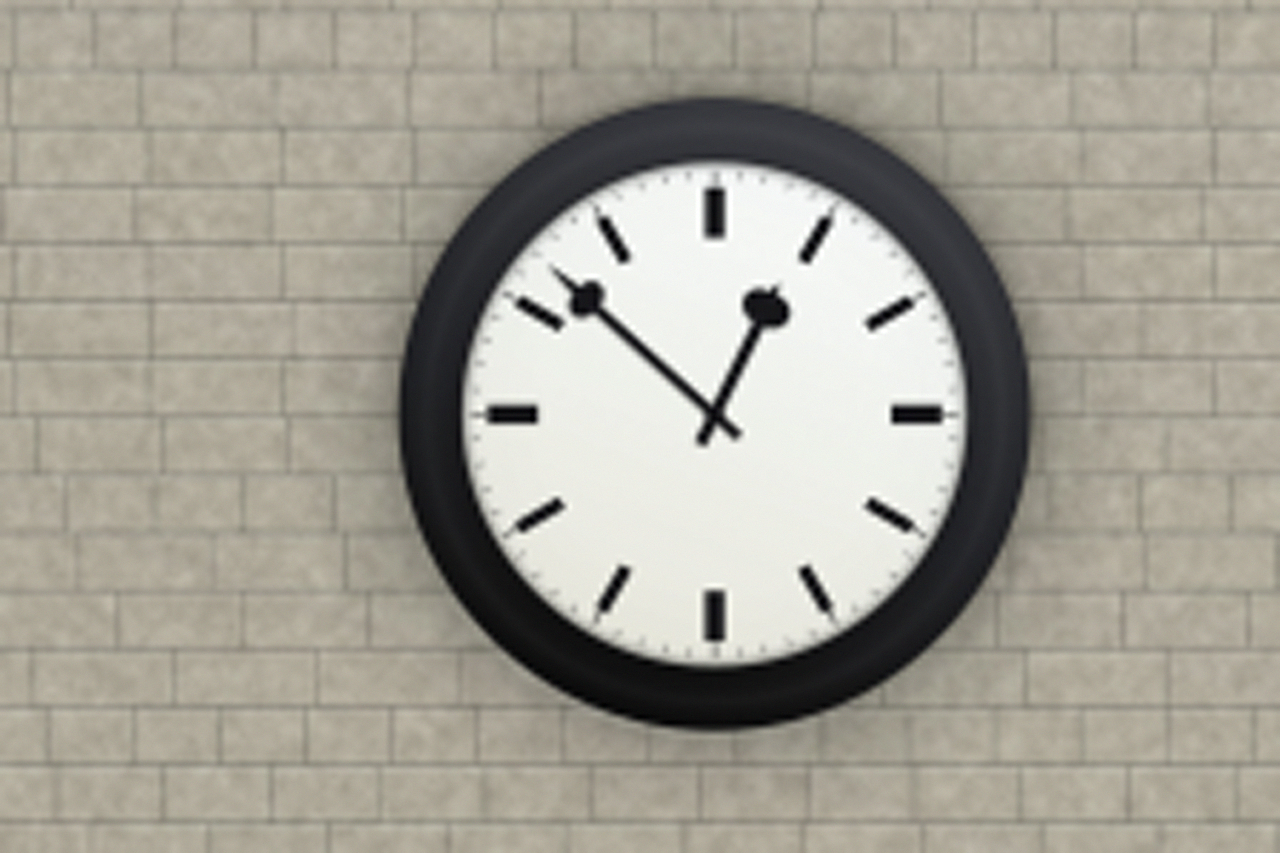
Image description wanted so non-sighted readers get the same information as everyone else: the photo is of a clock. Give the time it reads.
12:52
